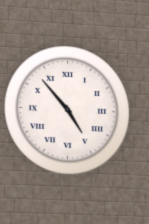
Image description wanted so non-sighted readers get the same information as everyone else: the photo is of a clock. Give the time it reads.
4:53
